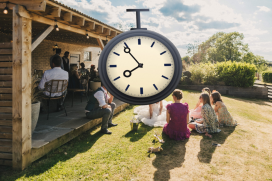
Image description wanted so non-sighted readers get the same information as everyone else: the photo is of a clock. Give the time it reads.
7:54
